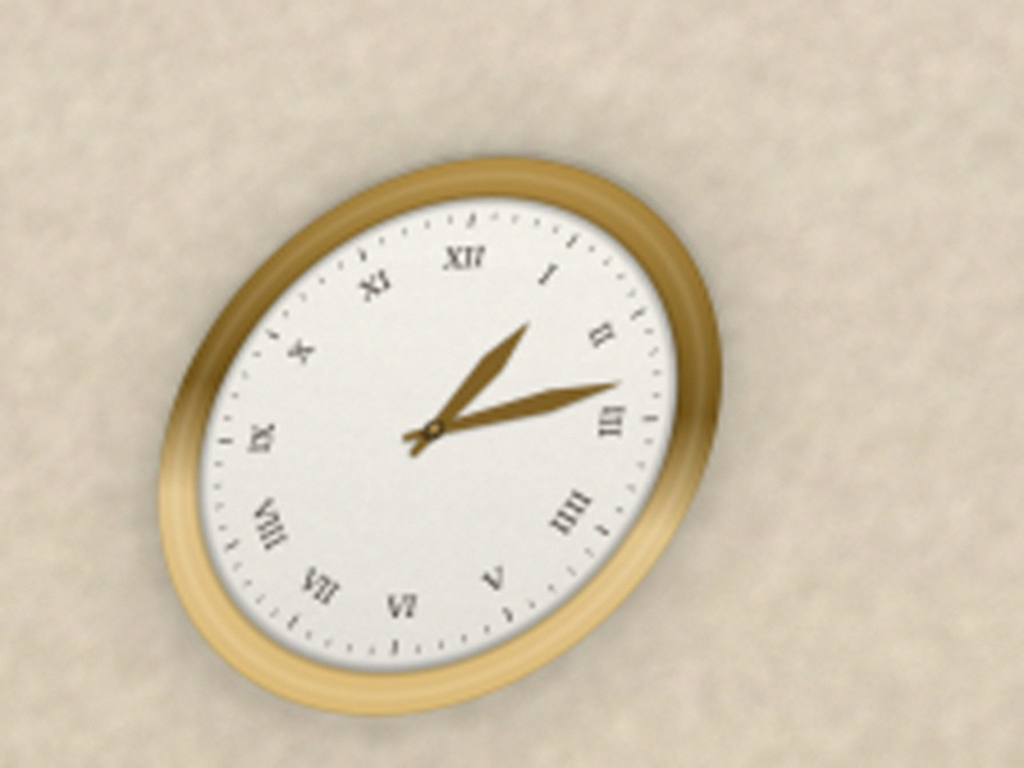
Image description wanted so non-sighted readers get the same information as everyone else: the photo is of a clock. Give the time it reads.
1:13
